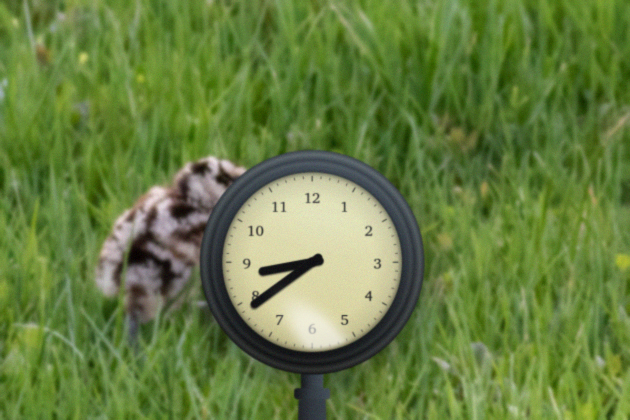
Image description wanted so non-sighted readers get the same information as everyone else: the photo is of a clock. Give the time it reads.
8:39
